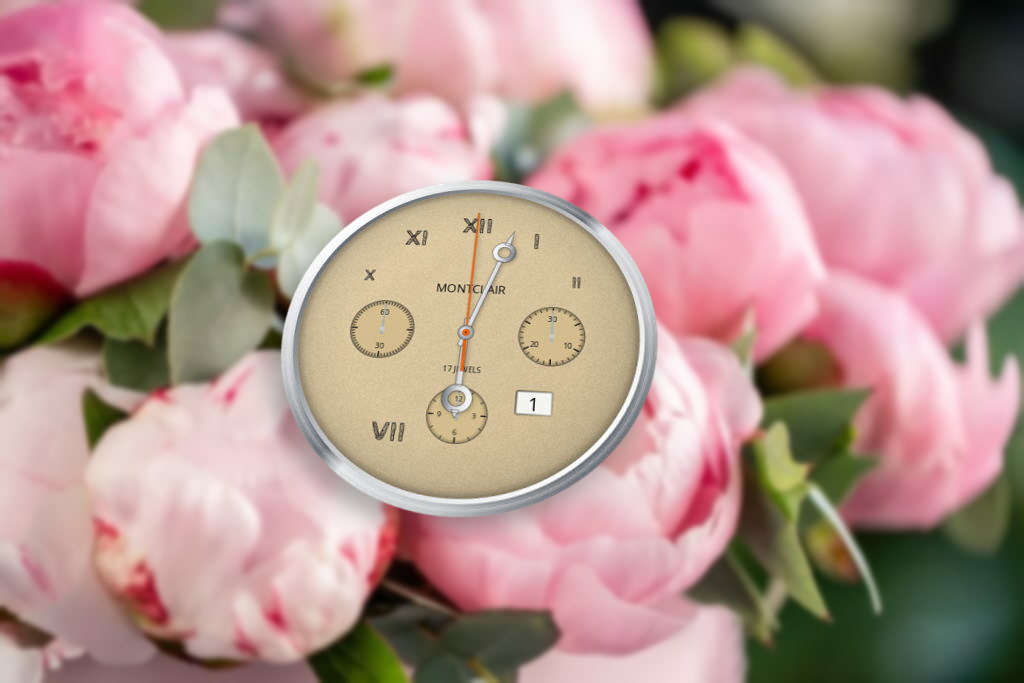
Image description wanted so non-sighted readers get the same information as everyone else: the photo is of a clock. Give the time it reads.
6:03
